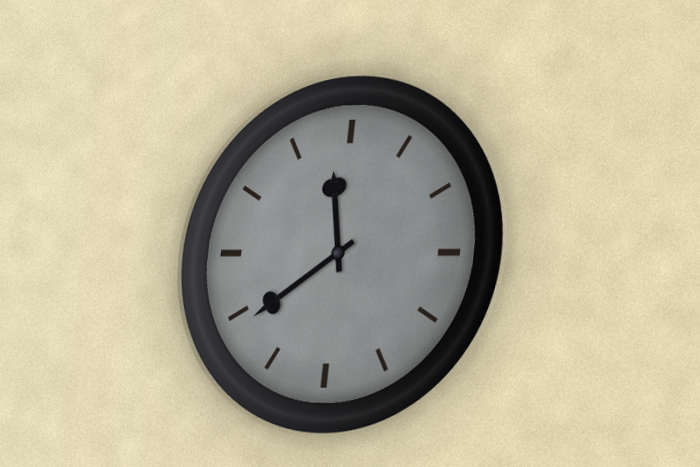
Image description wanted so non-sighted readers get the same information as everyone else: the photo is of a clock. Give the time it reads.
11:39
